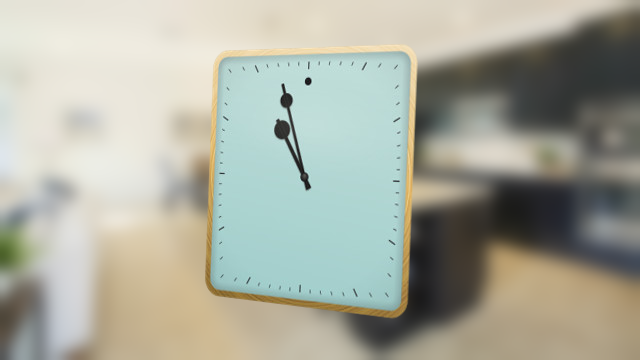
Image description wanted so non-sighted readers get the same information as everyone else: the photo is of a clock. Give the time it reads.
10:57
